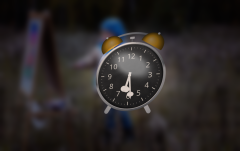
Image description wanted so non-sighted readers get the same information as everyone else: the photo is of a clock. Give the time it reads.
6:29
